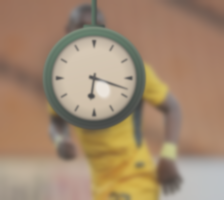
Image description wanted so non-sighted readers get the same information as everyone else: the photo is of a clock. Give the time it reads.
6:18
